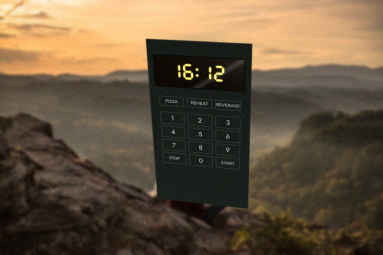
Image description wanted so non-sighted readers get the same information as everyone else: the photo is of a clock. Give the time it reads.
16:12
